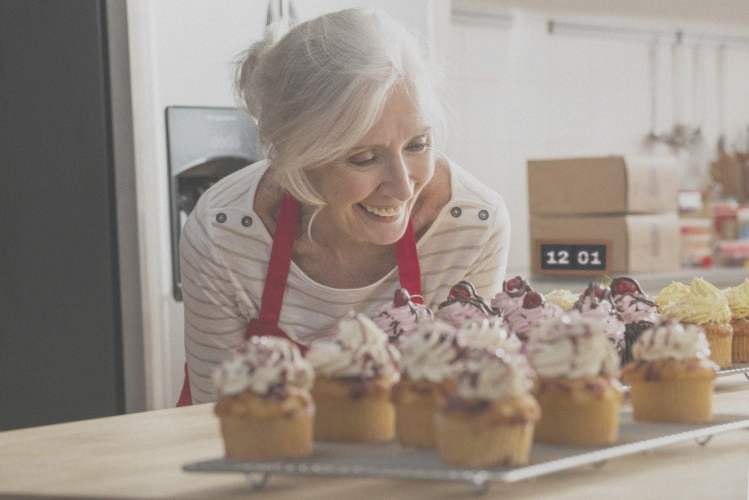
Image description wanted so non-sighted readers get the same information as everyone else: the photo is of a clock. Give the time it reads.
12:01
